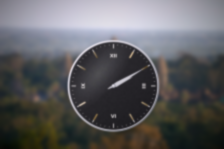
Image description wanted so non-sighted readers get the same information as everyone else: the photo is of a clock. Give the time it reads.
2:10
